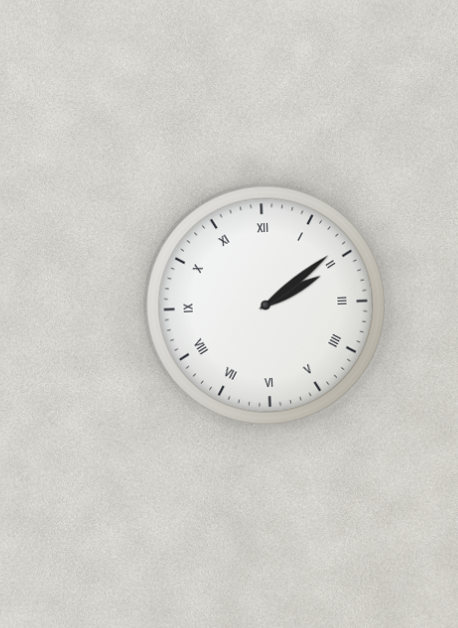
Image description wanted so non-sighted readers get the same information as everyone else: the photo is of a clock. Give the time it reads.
2:09
